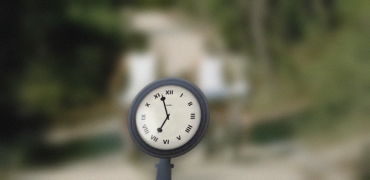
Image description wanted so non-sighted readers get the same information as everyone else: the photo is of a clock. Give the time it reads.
6:57
